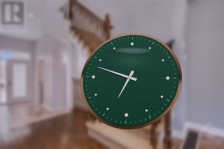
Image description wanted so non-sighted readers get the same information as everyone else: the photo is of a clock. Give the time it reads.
6:48
